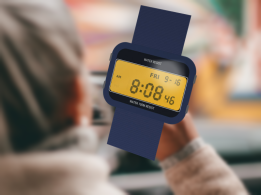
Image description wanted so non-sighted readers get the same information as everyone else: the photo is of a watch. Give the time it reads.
8:08:46
